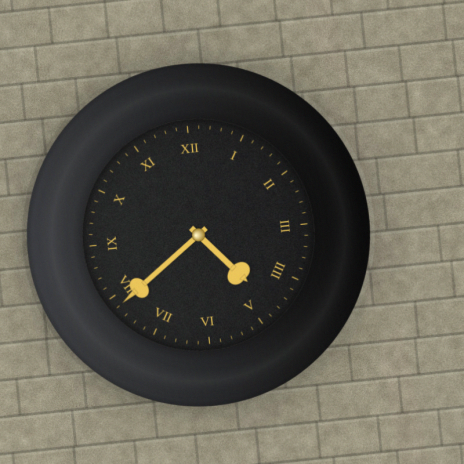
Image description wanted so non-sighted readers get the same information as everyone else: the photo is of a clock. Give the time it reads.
4:39
